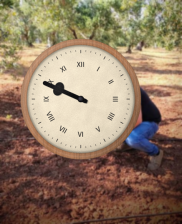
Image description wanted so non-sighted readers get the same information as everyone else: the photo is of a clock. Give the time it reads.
9:49
